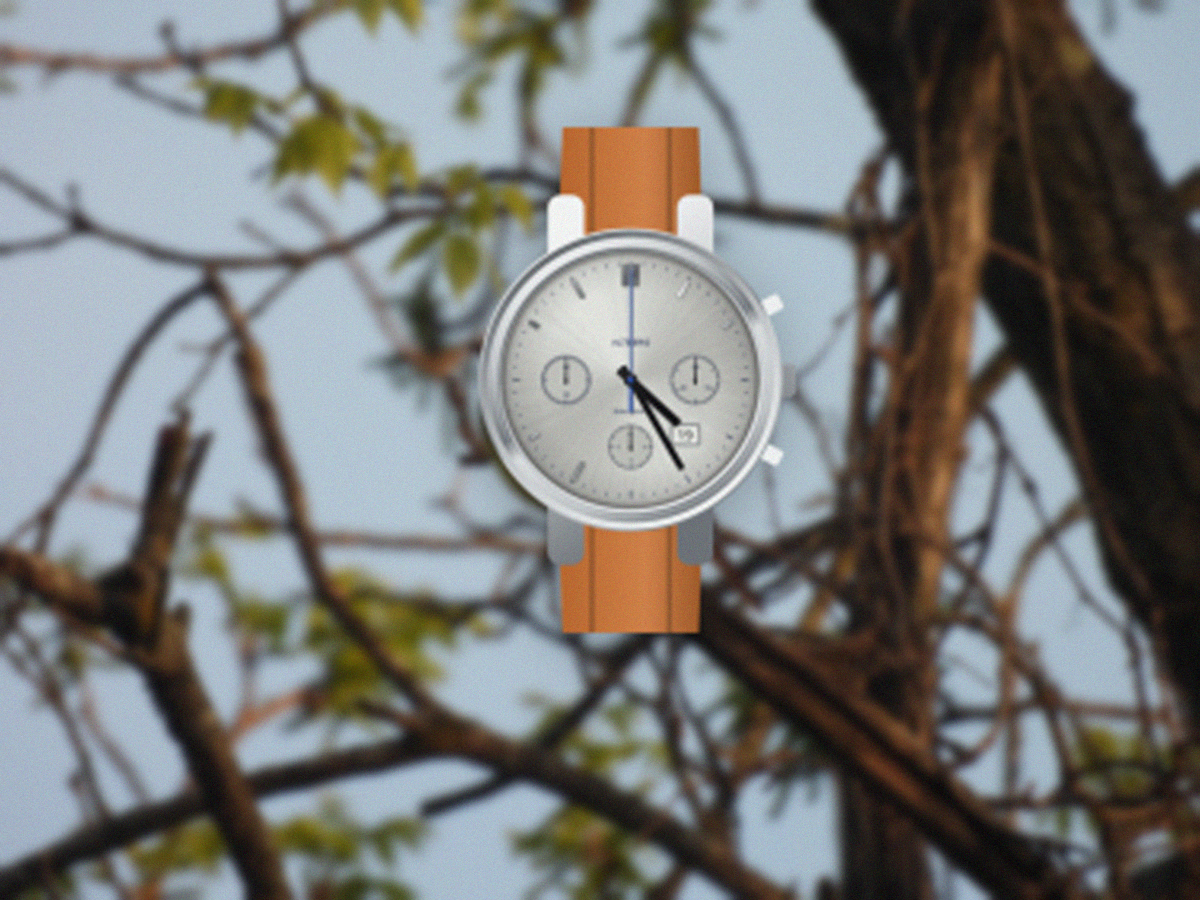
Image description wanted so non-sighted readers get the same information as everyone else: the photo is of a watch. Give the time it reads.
4:25
